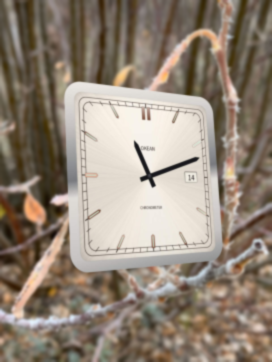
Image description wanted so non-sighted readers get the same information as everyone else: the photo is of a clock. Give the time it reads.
11:12
